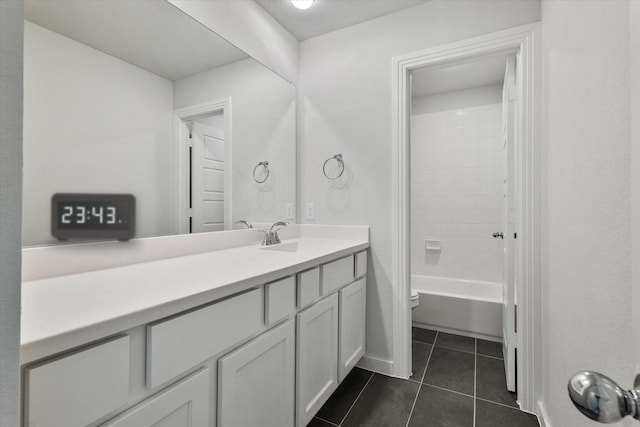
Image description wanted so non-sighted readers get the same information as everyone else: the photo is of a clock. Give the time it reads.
23:43
